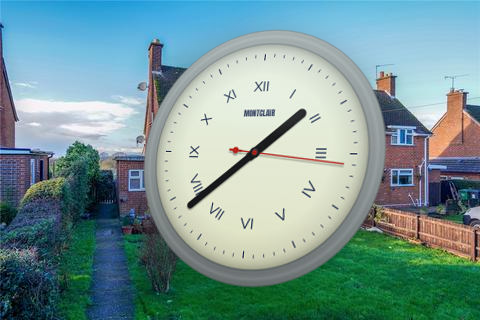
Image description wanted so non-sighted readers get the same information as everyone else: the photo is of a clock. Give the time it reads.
1:38:16
